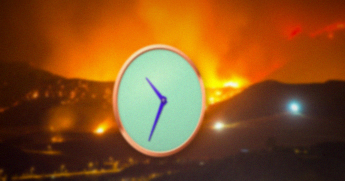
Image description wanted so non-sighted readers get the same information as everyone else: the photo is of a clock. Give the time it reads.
10:34
